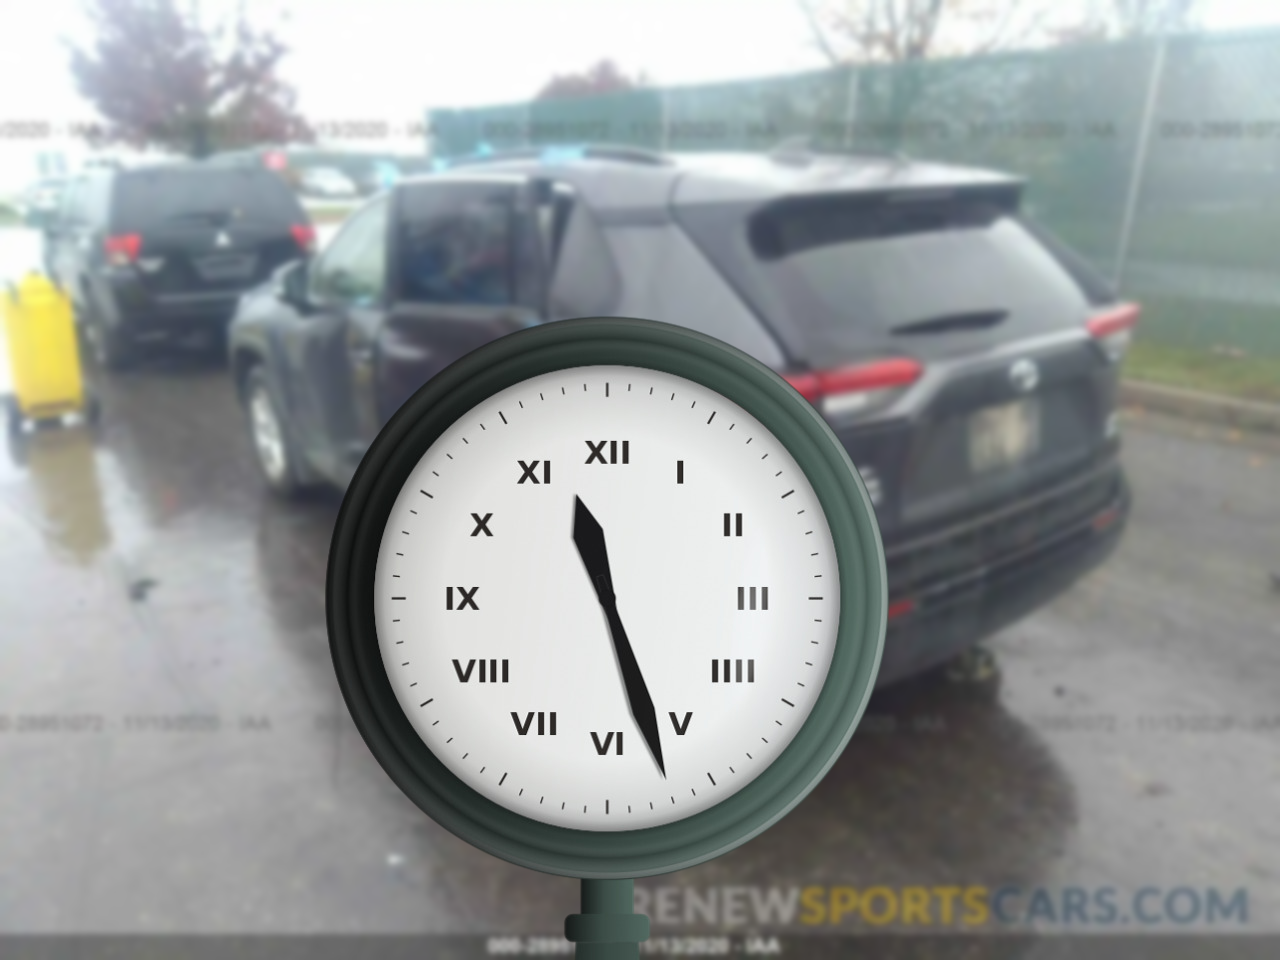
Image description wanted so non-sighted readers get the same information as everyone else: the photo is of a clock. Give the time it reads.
11:27
